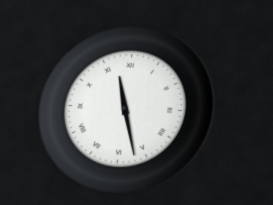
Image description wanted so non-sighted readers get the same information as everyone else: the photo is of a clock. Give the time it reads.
11:27
